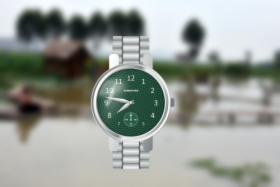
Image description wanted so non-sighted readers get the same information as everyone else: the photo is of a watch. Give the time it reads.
7:47
